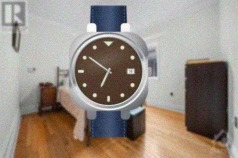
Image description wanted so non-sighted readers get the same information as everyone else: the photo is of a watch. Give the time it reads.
6:51
